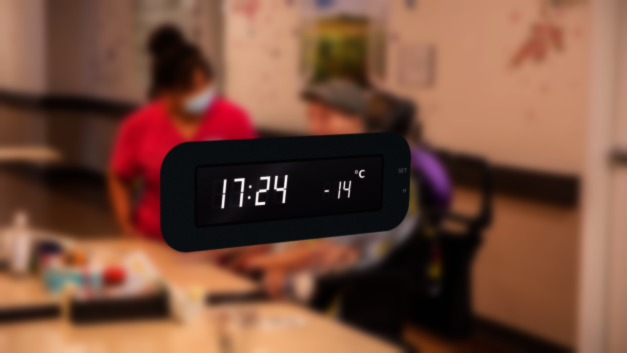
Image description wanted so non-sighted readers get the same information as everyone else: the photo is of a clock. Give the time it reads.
17:24
